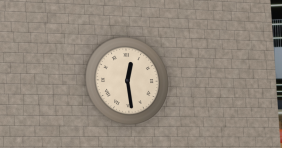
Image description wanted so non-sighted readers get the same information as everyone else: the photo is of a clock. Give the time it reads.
12:29
